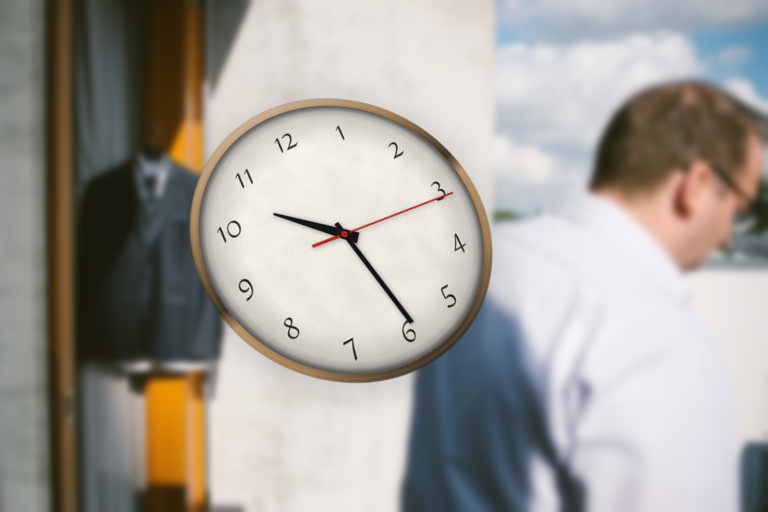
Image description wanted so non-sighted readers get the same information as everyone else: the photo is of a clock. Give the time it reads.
10:29:16
